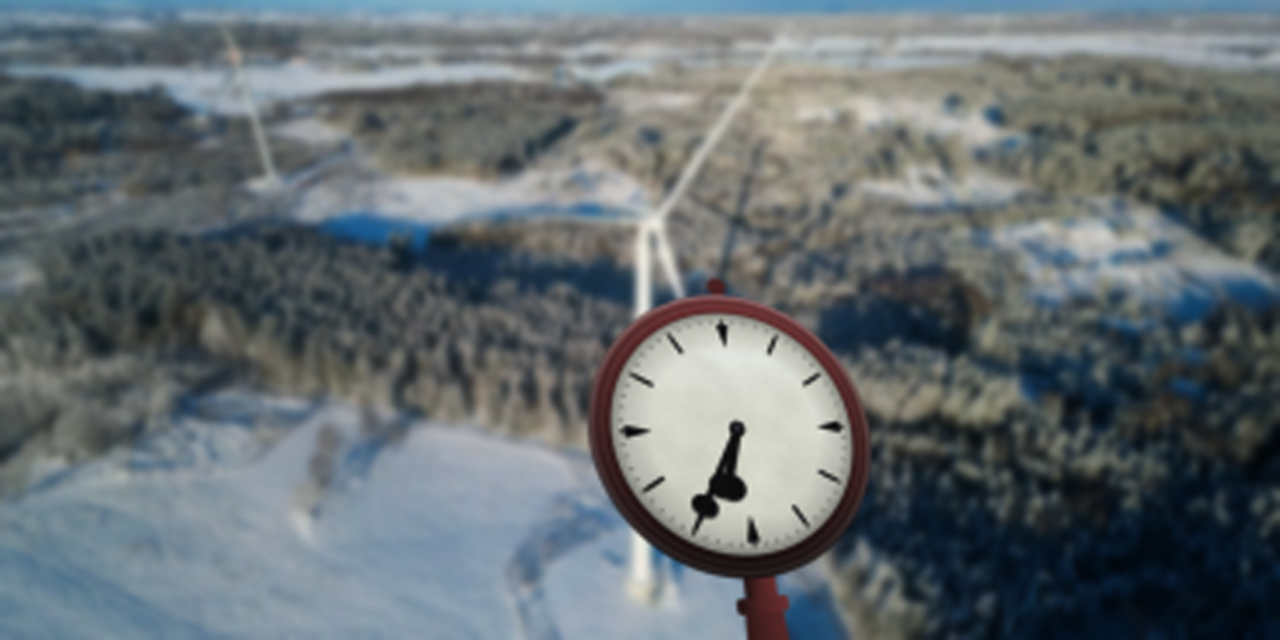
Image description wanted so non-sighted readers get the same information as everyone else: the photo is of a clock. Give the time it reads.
6:35
